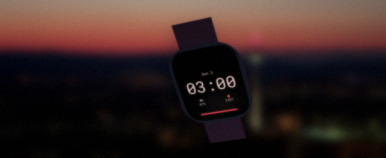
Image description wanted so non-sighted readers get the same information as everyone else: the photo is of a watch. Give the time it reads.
3:00
